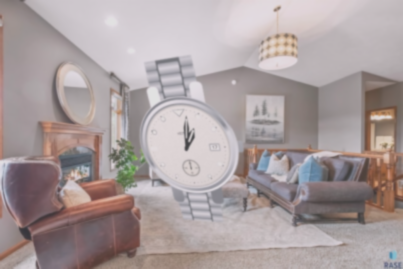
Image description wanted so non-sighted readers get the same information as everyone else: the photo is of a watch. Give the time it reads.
1:02
